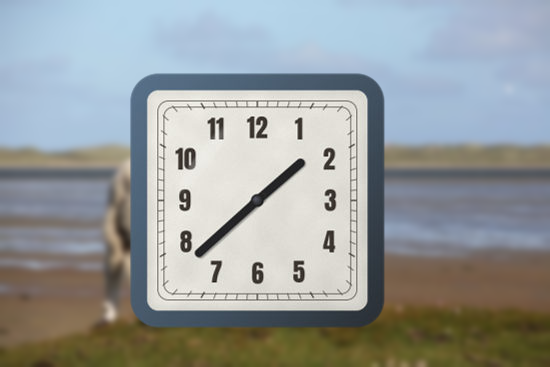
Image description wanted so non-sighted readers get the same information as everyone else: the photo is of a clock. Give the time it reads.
1:38
